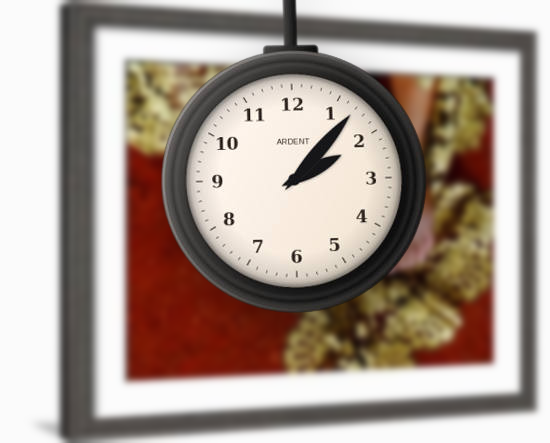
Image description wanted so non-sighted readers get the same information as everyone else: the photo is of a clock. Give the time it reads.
2:07
